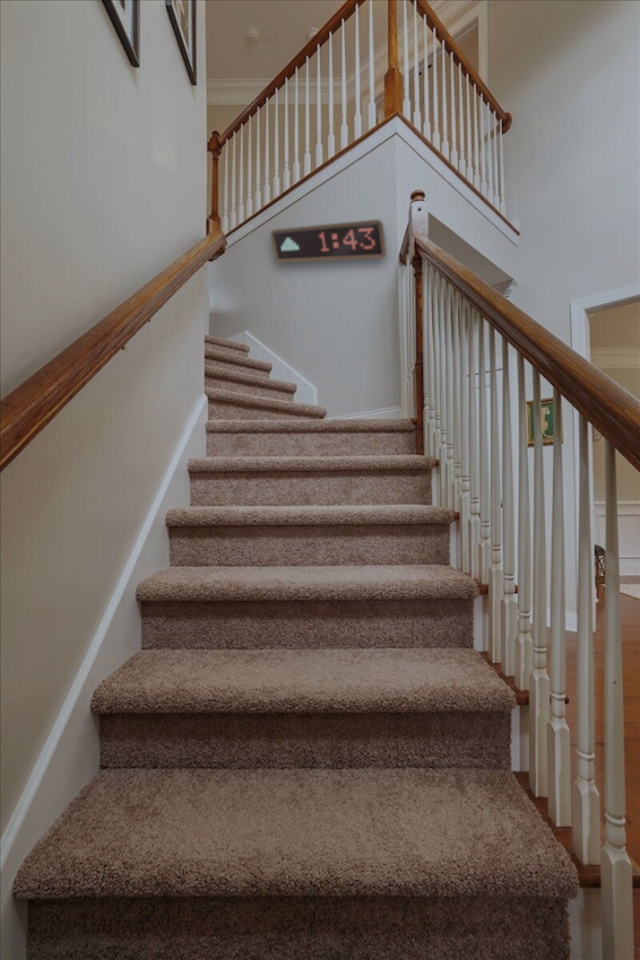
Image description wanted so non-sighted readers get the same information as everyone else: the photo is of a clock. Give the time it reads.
1:43
